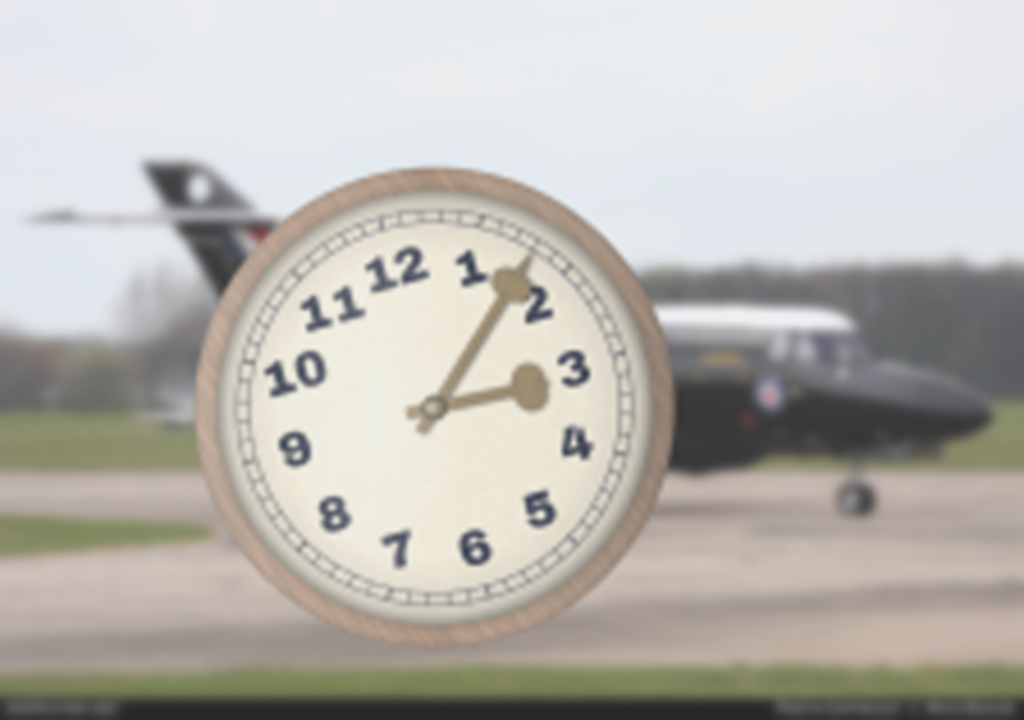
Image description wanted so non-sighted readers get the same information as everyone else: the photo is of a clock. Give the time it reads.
3:08
